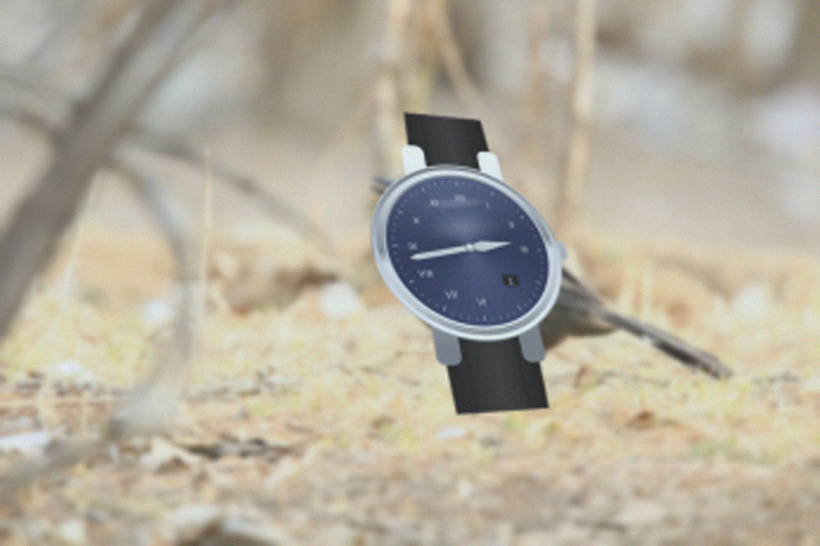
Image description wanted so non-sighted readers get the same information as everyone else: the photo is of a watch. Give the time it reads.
2:43
